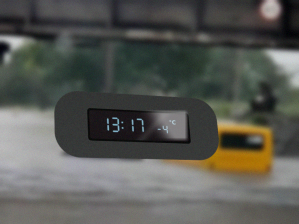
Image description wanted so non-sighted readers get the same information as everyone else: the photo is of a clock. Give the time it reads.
13:17
